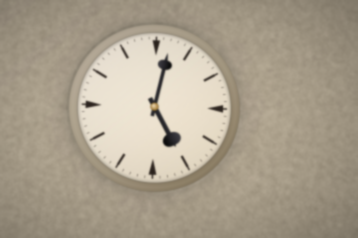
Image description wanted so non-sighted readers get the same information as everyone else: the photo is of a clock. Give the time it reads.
5:02
